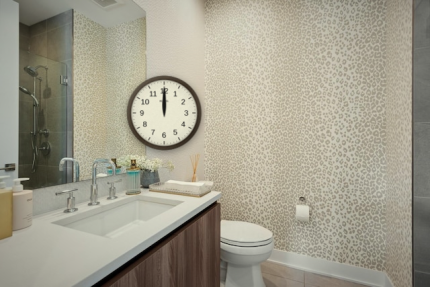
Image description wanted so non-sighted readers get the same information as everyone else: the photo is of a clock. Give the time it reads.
12:00
